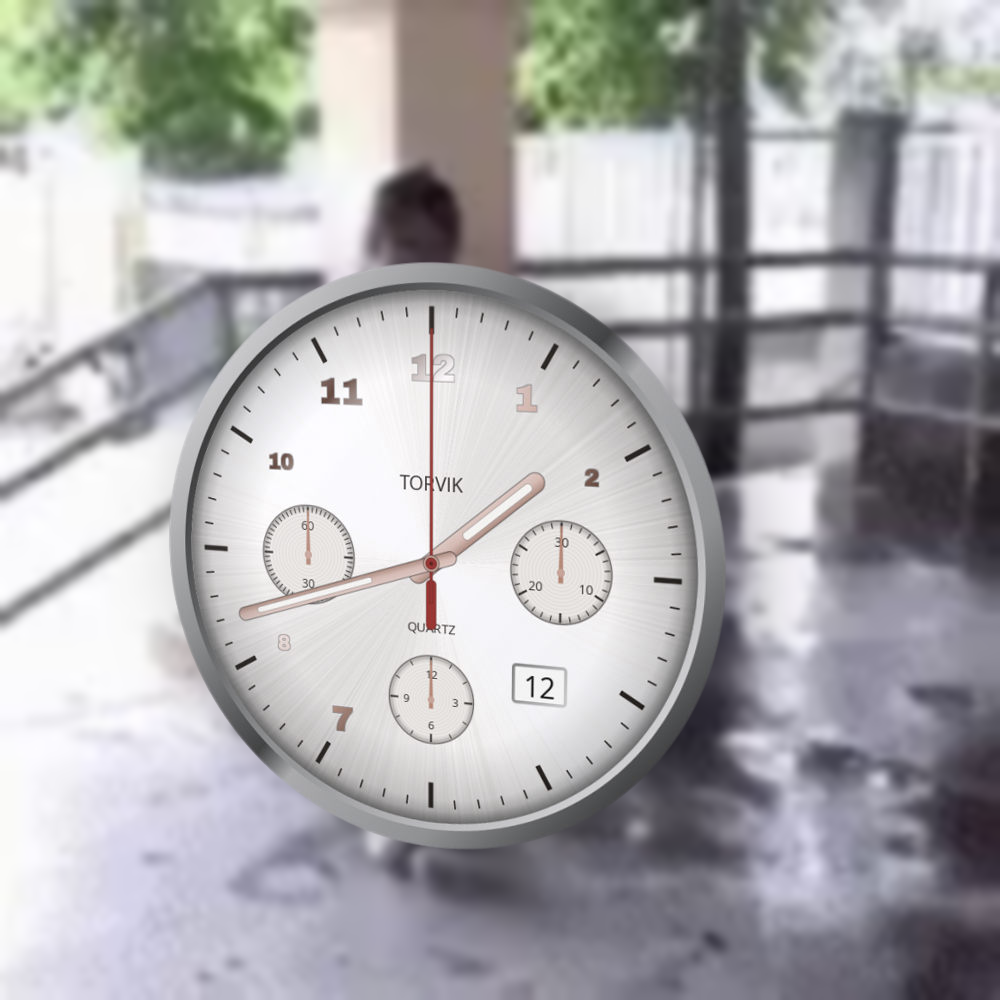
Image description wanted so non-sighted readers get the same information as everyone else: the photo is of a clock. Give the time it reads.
1:42:00
